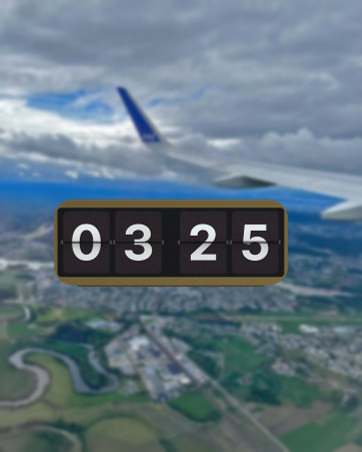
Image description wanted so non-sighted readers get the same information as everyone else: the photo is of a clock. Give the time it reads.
3:25
